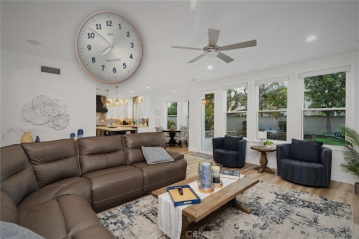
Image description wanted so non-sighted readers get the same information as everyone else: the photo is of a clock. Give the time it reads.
7:52
